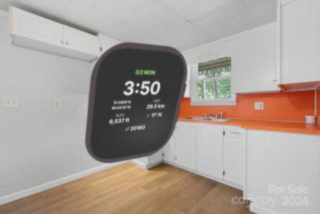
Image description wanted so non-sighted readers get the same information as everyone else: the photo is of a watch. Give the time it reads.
3:50
